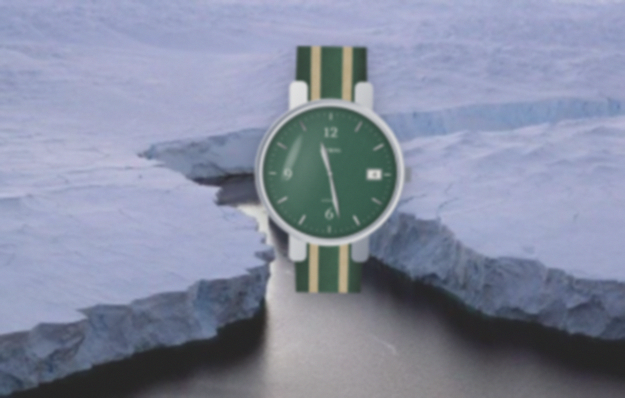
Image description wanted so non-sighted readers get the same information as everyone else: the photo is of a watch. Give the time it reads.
11:28
